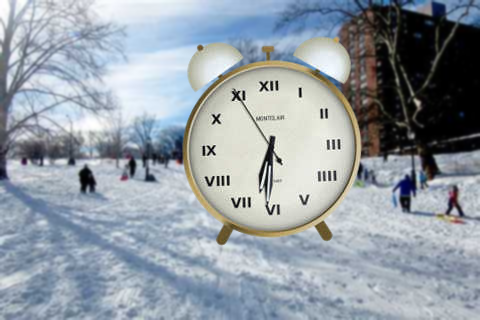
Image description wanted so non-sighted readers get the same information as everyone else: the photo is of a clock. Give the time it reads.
6:30:55
